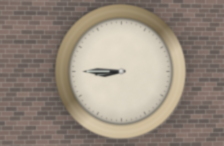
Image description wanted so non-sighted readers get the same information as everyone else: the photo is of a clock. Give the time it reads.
8:45
